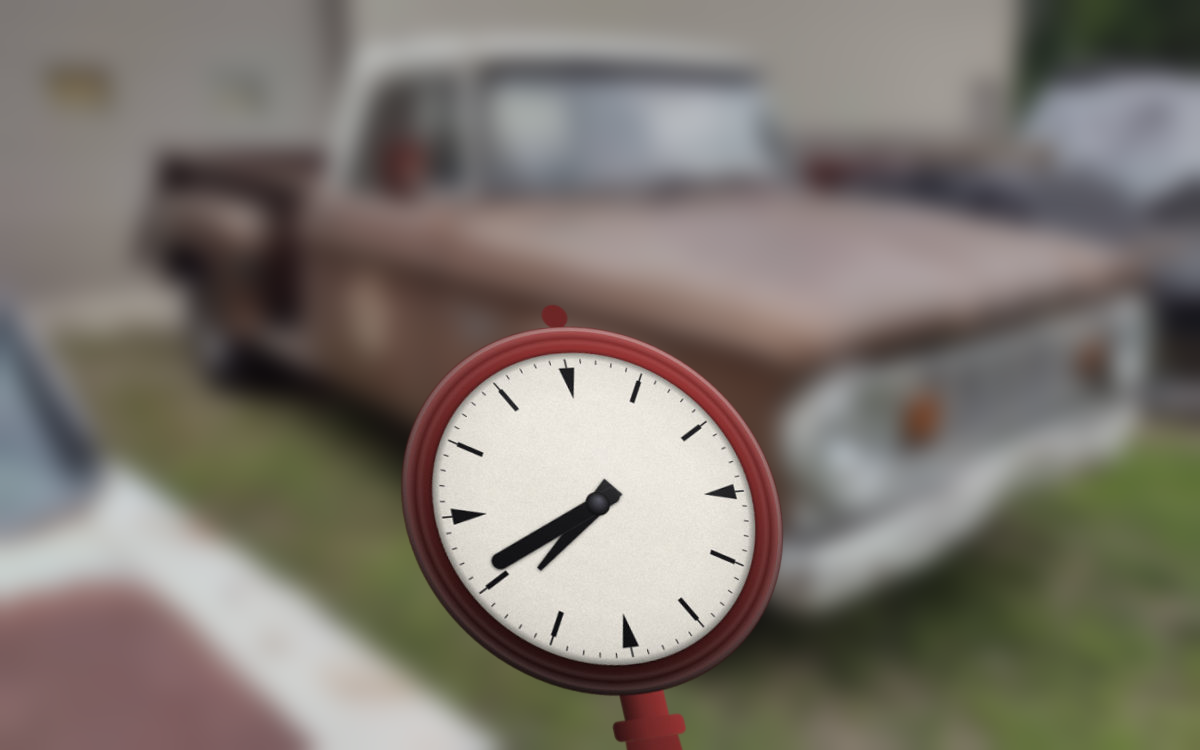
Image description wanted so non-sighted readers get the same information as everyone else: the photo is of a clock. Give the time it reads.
7:41
